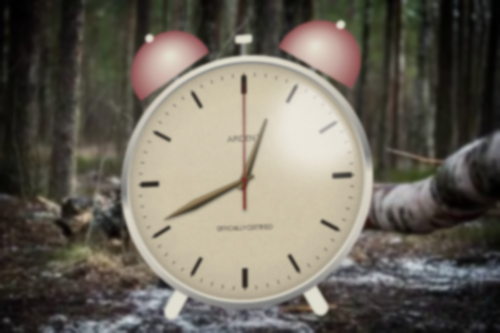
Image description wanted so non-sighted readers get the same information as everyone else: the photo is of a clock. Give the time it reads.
12:41:00
